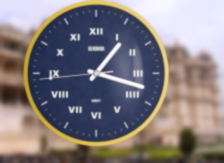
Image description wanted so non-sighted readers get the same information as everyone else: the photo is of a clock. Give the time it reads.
1:17:44
